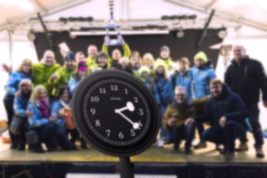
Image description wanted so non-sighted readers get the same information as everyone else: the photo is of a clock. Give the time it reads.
2:22
